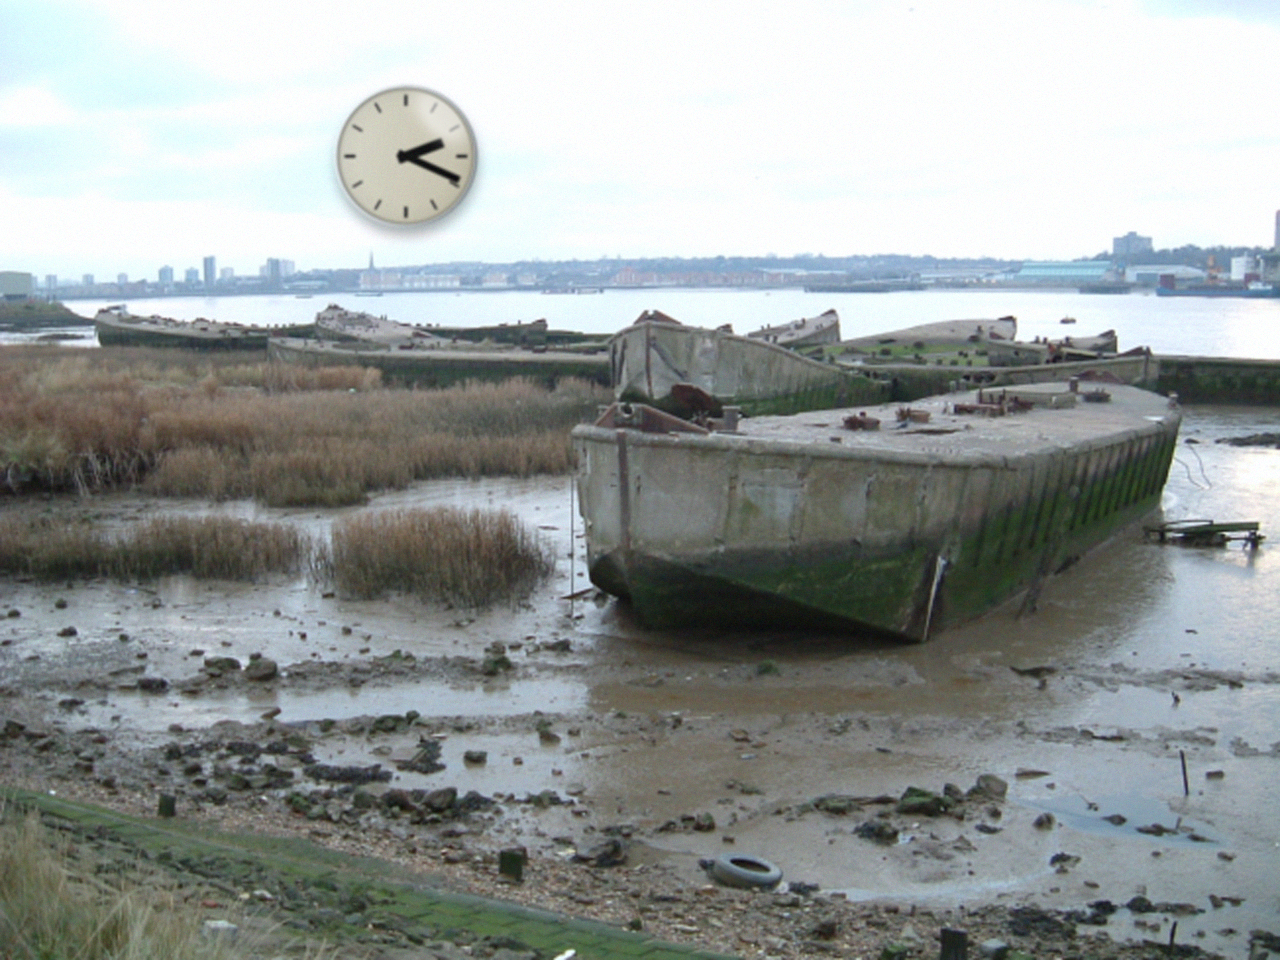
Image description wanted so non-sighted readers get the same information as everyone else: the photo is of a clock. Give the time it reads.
2:19
